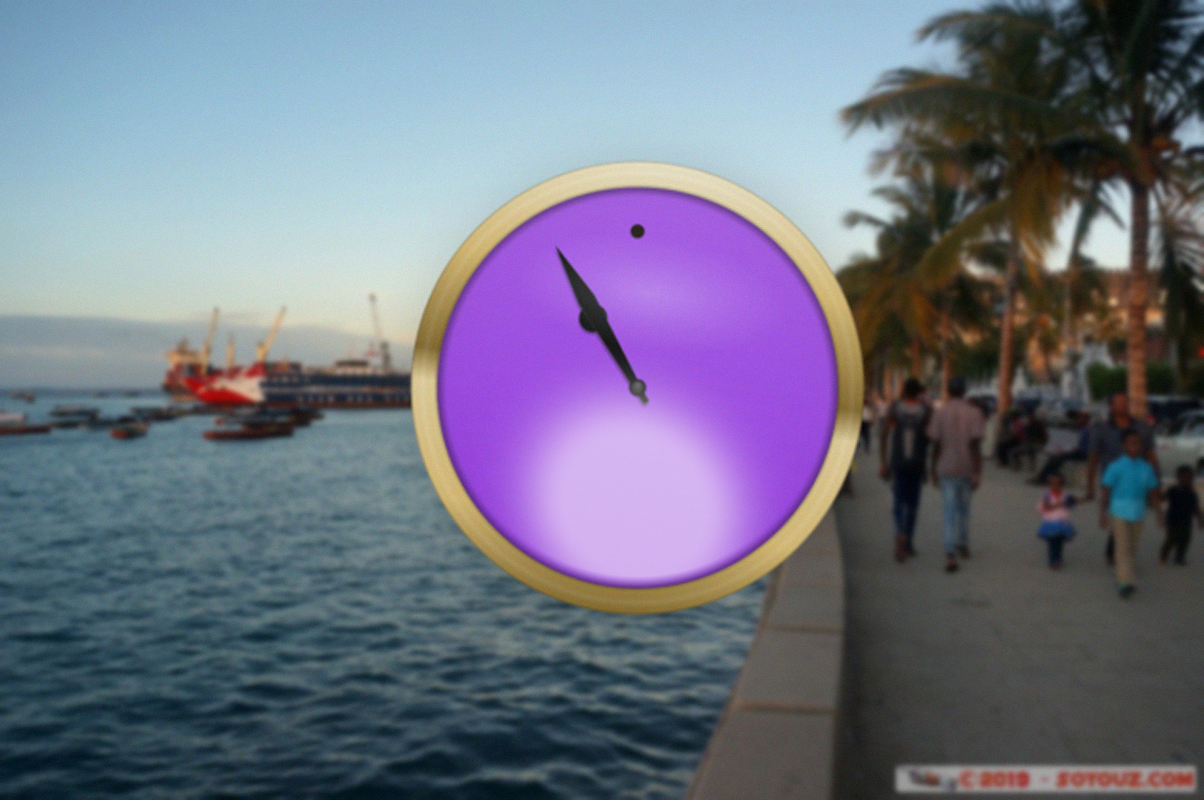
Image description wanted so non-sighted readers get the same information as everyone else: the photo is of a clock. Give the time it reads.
10:55
